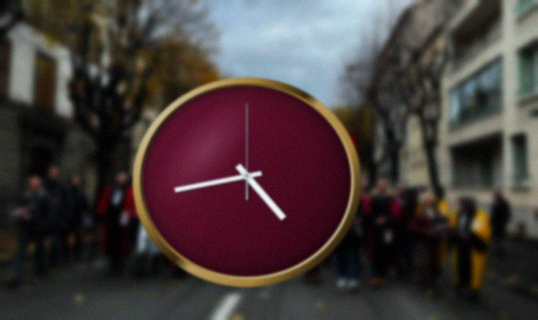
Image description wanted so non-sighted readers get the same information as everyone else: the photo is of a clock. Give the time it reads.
4:43:00
